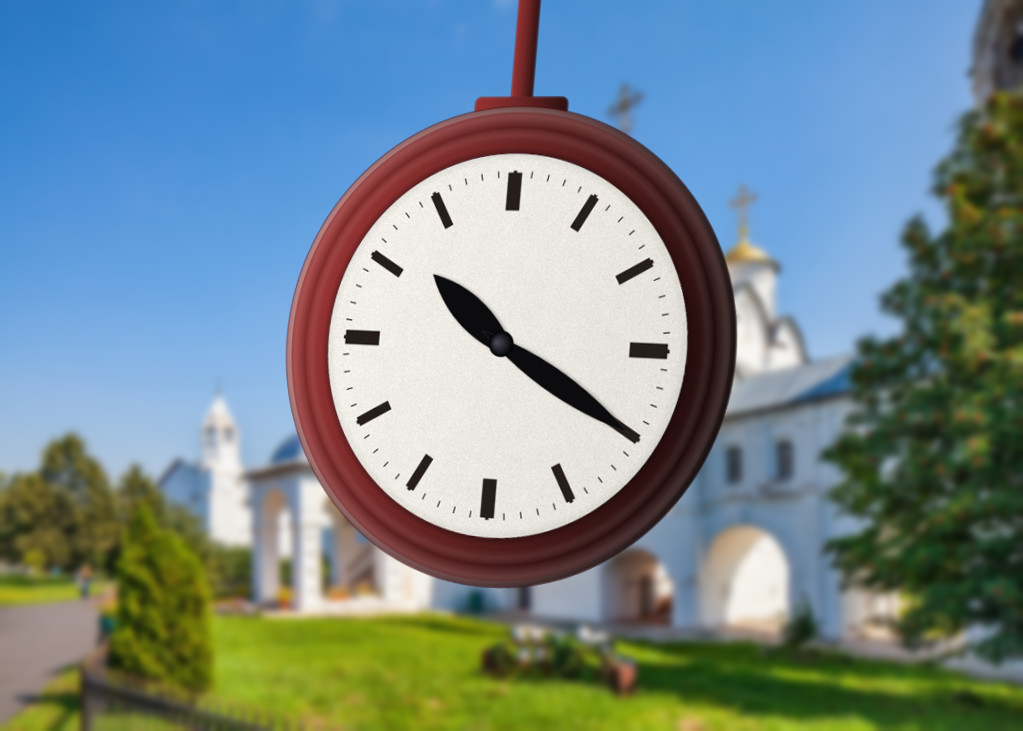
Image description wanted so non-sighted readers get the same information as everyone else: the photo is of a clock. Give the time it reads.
10:20
